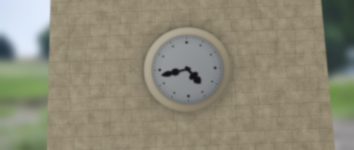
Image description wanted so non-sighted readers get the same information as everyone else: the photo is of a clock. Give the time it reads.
4:43
